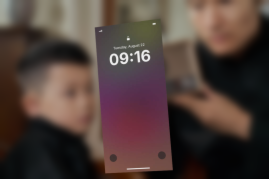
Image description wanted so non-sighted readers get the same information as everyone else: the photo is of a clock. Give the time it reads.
9:16
